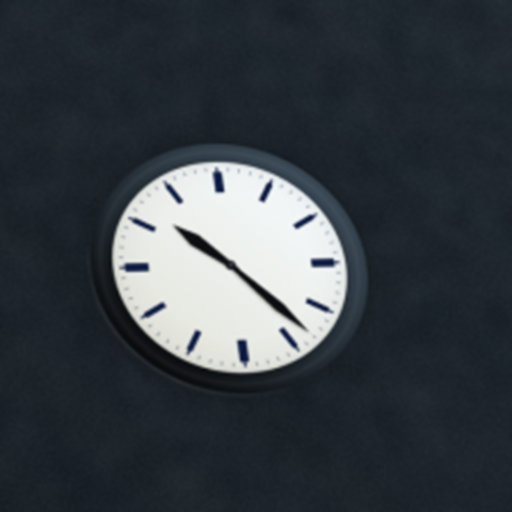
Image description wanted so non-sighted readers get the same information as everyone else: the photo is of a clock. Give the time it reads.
10:23
